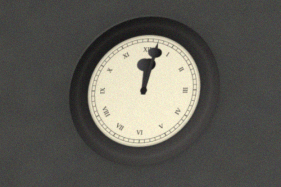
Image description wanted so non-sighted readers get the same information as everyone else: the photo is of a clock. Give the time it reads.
12:02
